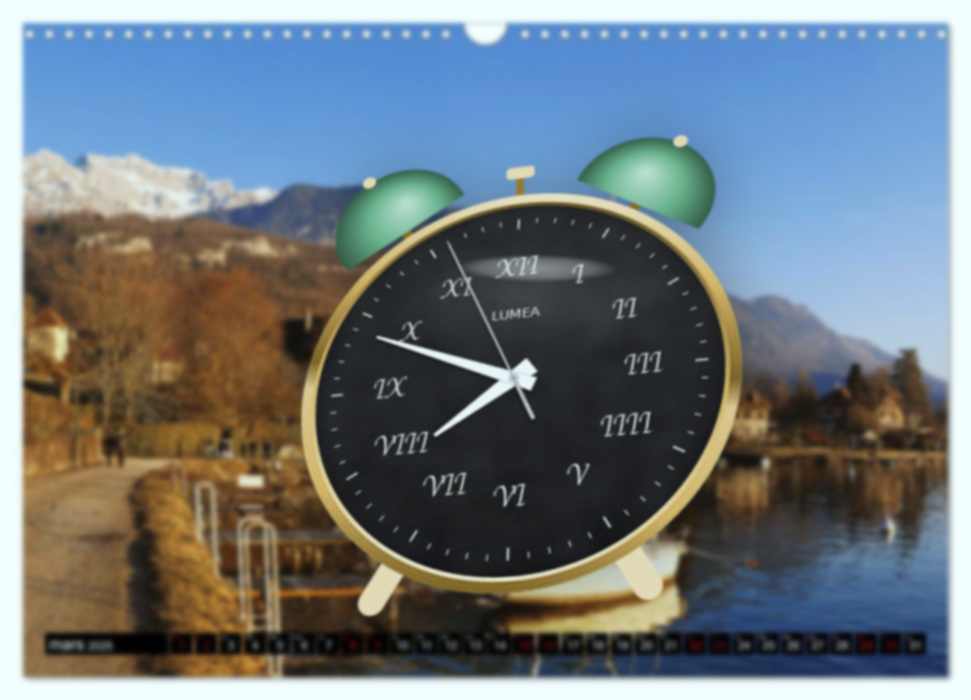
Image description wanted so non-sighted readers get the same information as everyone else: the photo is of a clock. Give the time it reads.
7:48:56
